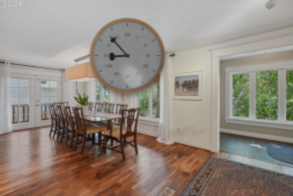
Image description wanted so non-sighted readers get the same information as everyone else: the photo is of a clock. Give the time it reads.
8:53
